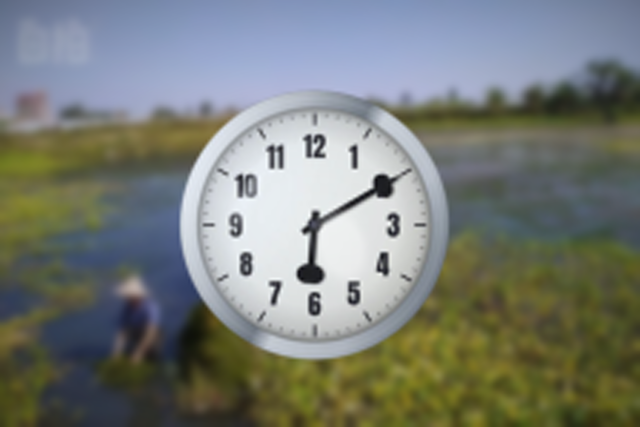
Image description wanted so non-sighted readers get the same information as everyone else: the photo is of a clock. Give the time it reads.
6:10
